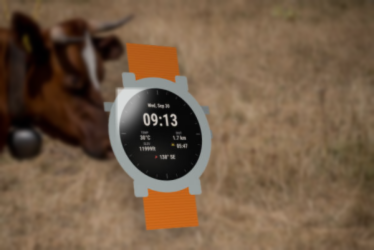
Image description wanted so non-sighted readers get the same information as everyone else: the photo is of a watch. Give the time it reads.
9:13
